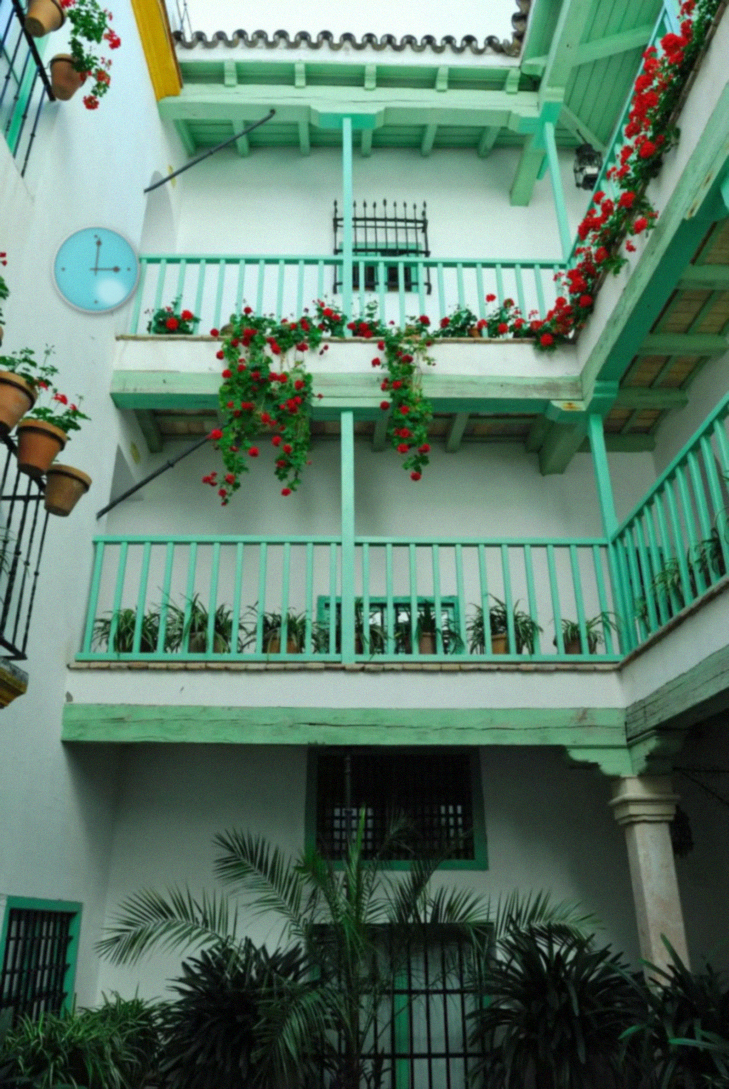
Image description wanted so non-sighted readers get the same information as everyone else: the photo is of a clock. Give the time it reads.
3:01
